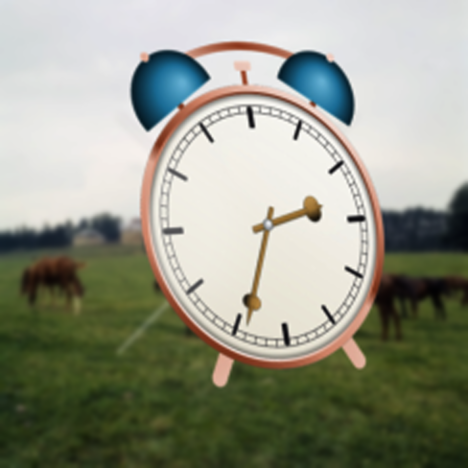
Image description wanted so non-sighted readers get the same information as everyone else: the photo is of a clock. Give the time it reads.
2:34
